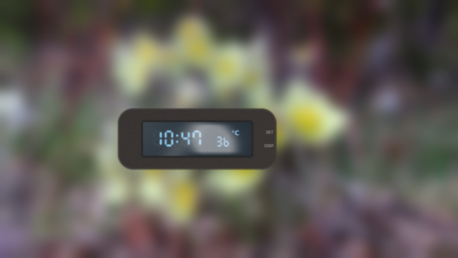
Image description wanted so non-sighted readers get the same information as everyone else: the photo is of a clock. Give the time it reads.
10:47
